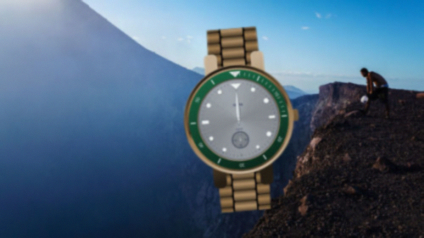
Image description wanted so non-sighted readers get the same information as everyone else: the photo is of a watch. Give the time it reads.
12:00
